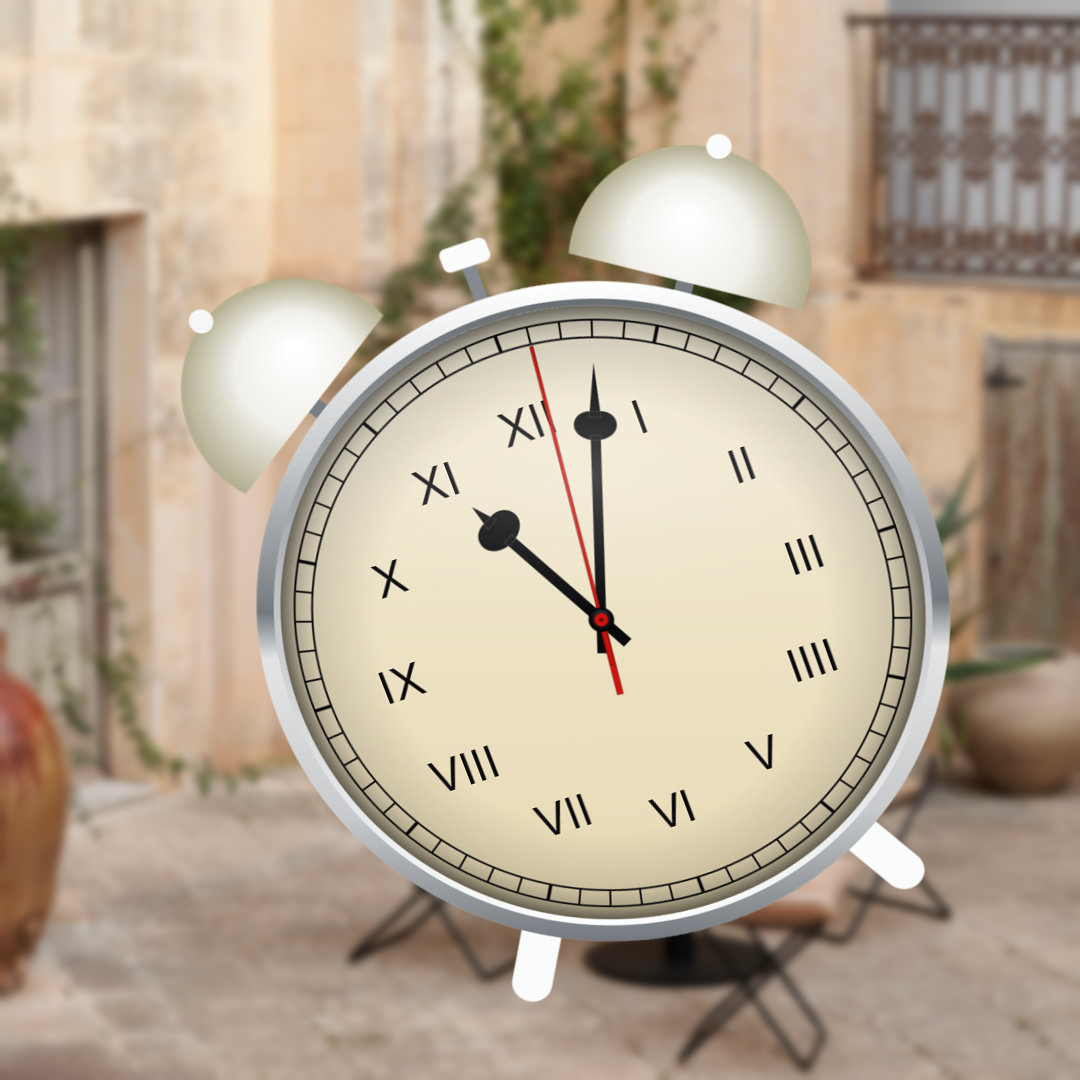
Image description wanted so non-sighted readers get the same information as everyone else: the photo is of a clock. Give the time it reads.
11:03:01
